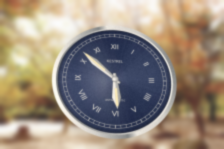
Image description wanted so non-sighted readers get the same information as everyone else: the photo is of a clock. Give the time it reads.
5:52
